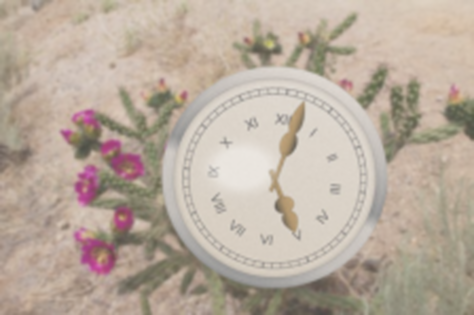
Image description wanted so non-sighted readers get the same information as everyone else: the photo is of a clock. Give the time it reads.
5:02
